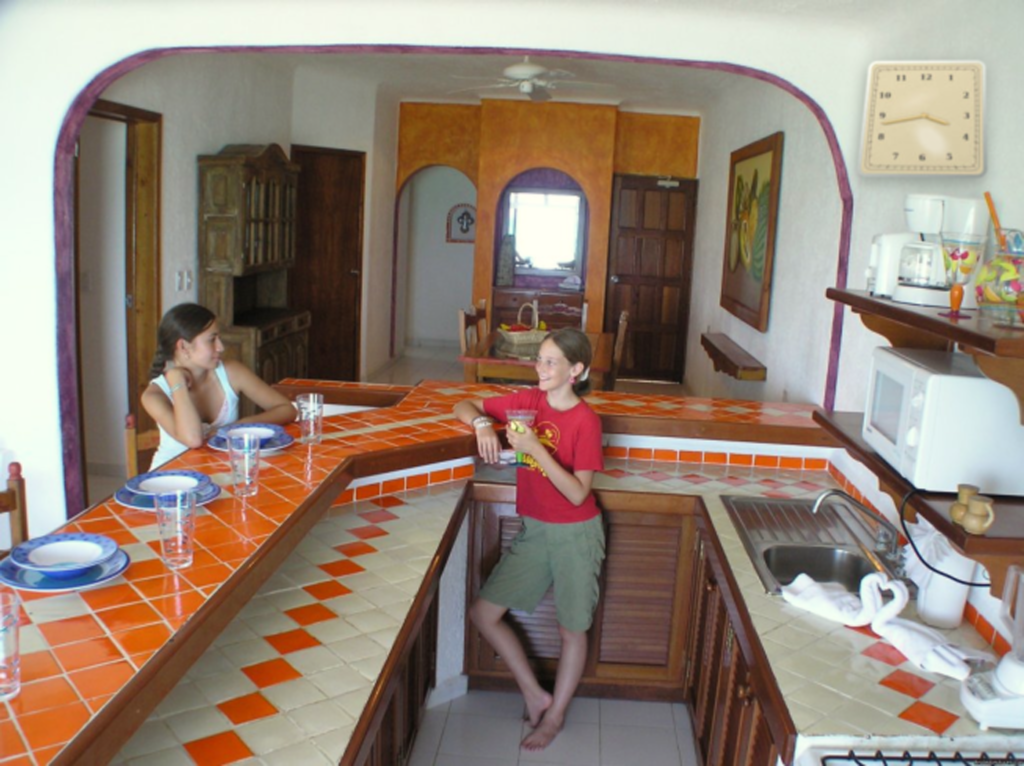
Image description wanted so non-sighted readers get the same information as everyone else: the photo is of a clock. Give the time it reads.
3:43
